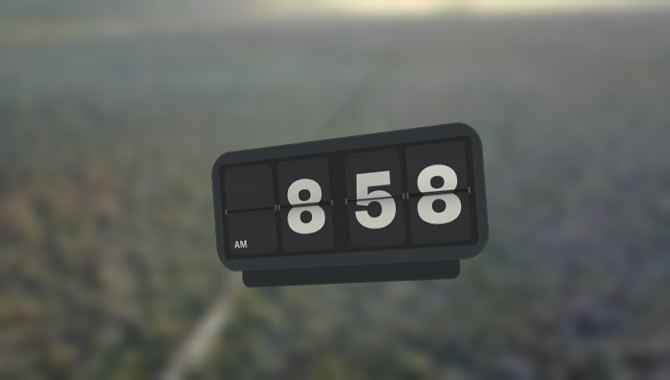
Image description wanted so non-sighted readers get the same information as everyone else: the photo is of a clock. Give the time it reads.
8:58
